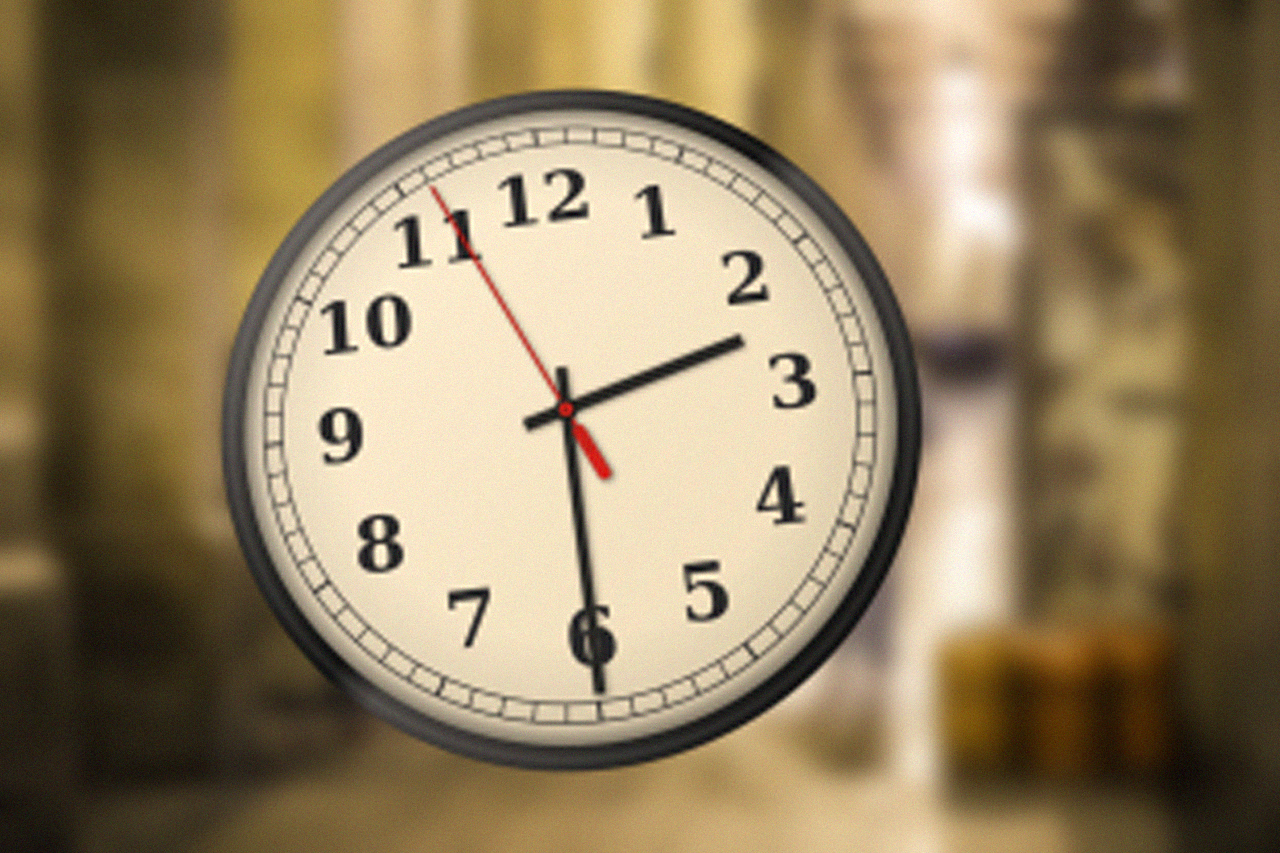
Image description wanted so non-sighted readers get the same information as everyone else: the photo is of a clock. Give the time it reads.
2:29:56
